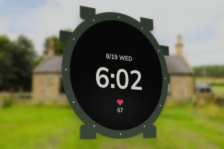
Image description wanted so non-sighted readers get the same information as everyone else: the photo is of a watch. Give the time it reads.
6:02
